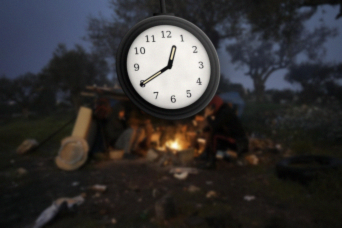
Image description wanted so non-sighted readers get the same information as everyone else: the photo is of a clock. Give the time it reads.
12:40
